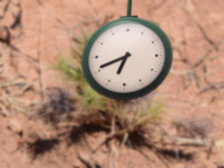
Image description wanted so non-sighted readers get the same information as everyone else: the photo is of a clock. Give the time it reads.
6:41
